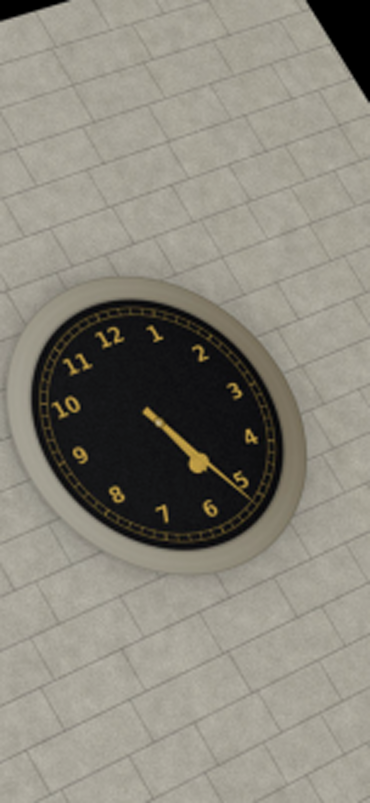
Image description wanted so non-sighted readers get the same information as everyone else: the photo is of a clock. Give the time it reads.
5:26
